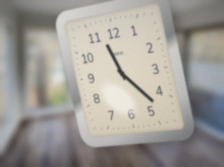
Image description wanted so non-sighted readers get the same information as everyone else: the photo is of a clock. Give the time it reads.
11:23
